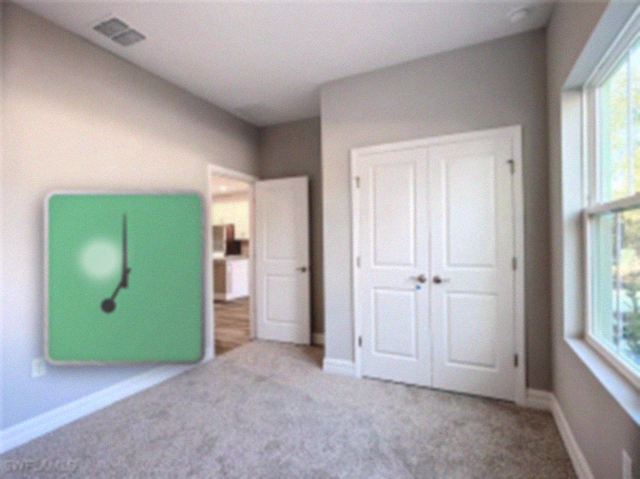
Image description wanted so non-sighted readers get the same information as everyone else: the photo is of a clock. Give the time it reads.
7:00
